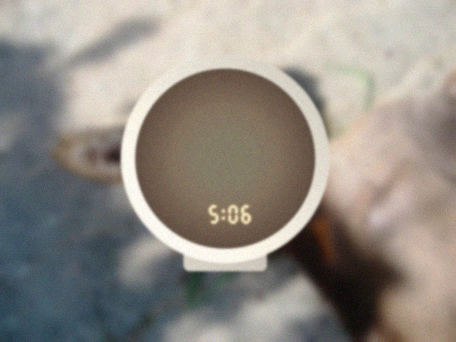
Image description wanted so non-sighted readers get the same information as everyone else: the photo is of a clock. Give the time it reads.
5:06
